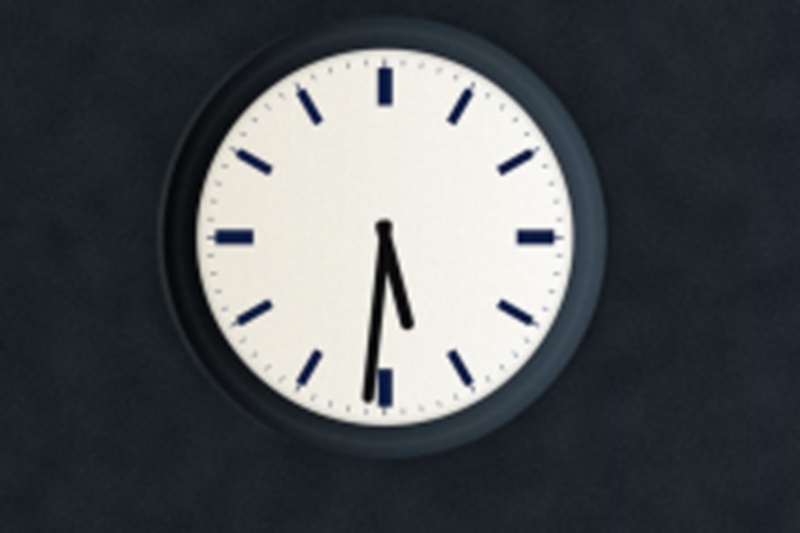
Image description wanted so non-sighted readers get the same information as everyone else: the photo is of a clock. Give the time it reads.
5:31
